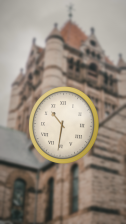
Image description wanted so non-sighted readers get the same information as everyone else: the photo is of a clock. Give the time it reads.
10:31
